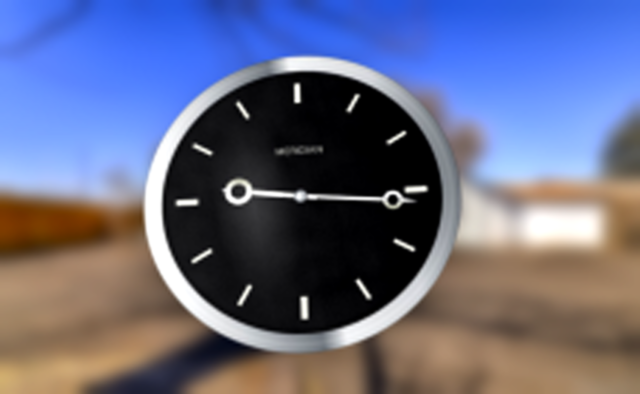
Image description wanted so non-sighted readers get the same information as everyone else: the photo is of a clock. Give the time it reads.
9:16
